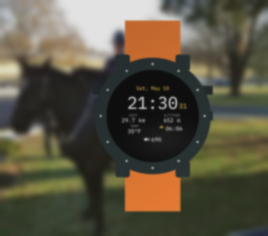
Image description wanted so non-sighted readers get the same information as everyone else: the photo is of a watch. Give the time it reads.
21:30
